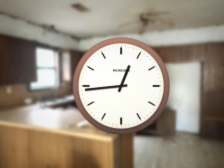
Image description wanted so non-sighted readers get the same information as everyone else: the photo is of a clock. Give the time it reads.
12:44
